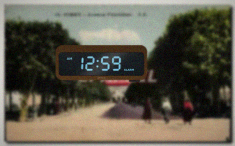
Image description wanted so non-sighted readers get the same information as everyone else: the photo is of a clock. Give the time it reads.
12:59
